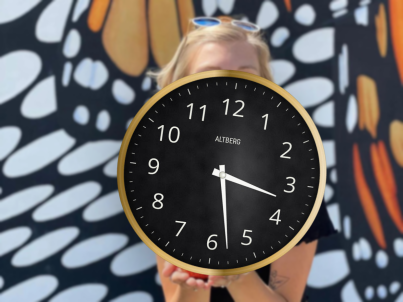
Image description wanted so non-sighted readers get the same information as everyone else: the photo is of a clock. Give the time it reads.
3:28
